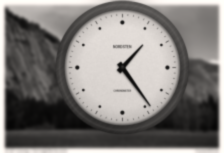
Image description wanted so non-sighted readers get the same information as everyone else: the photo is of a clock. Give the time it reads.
1:24
